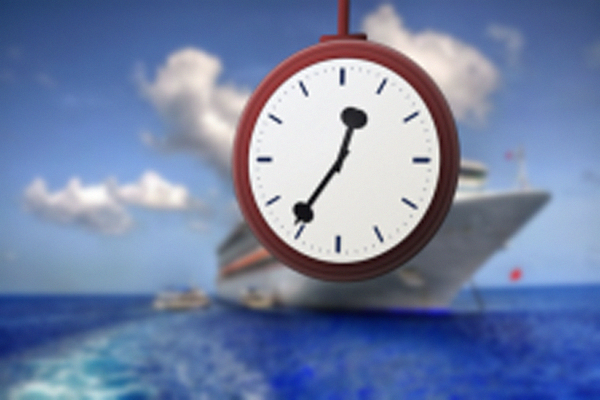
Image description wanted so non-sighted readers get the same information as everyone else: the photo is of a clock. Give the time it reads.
12:36
